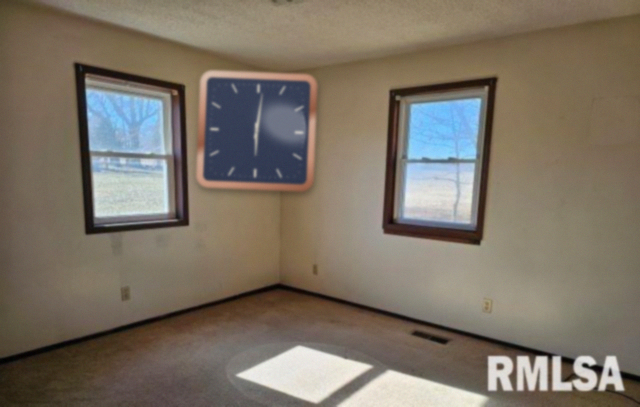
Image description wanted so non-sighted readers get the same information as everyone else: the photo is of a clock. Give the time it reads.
6:01
